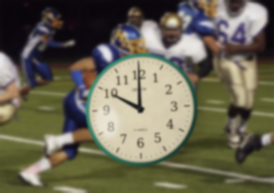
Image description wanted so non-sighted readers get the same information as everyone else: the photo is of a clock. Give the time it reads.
10:00
